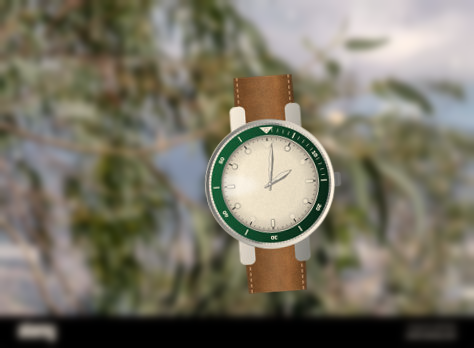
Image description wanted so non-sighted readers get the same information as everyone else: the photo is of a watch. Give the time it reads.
2:01
